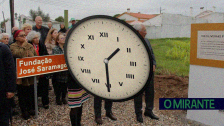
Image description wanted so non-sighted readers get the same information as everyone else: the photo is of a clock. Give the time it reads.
1:30
